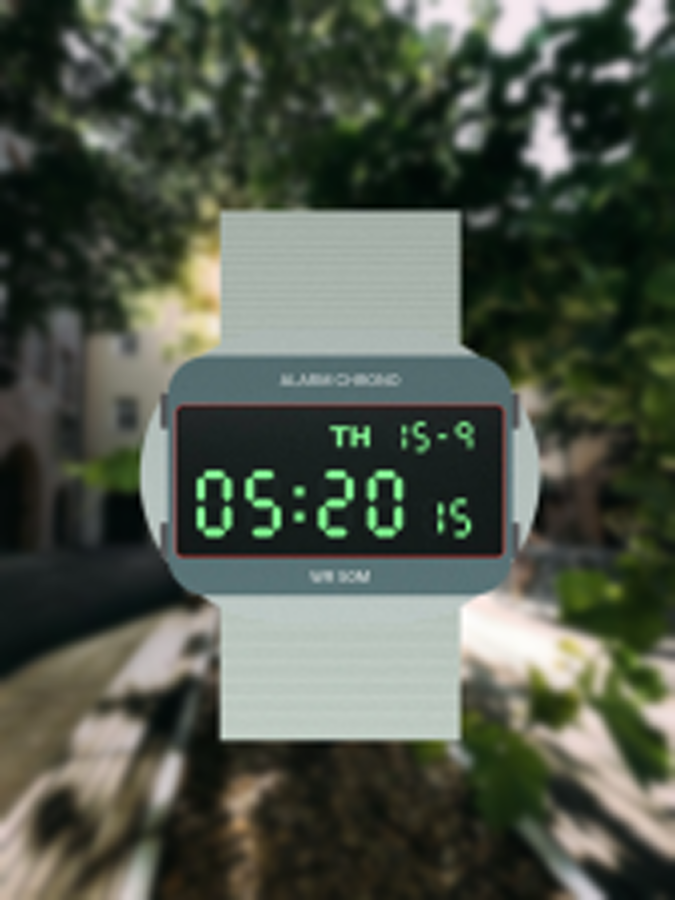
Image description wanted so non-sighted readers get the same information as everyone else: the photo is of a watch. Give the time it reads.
5:20:15
